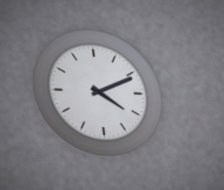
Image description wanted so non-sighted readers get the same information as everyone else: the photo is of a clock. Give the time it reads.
4:11
